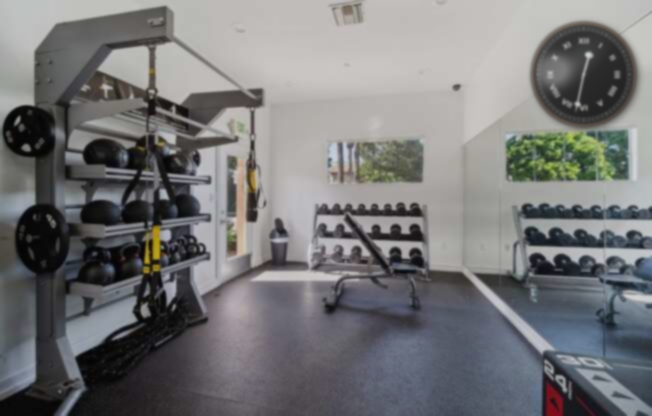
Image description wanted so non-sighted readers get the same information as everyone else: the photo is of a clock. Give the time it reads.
12:32
